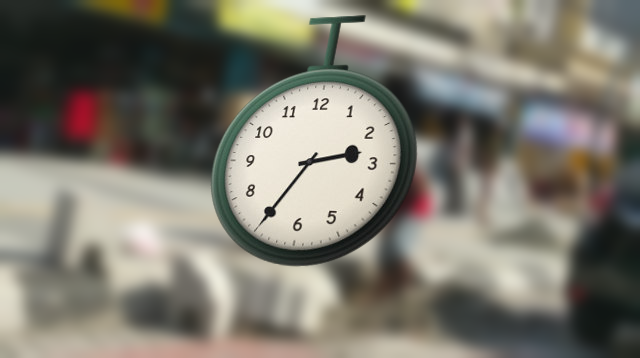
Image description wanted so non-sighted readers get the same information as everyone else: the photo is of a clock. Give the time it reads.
2:35
